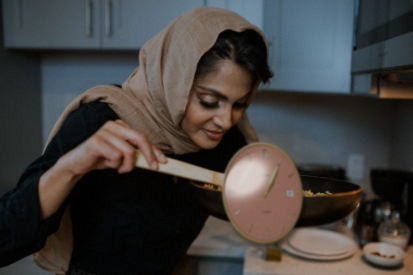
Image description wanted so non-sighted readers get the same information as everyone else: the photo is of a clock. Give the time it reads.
1:05
